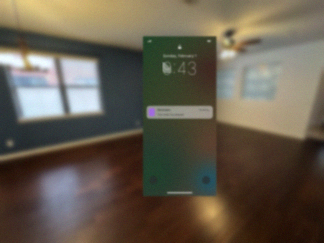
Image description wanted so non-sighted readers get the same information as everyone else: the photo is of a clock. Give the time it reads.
9:43
